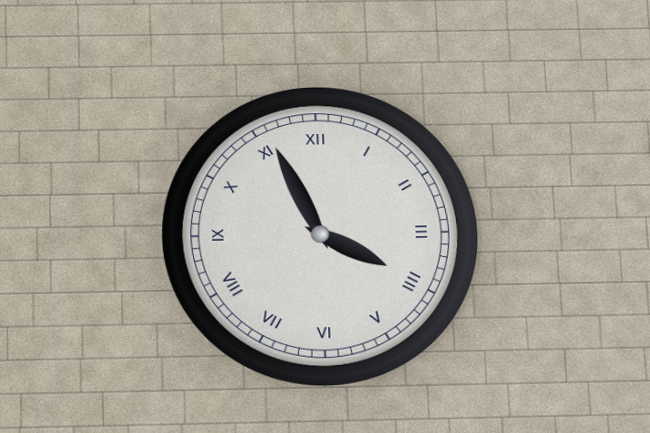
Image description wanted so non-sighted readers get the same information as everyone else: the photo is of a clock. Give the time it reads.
3:56
